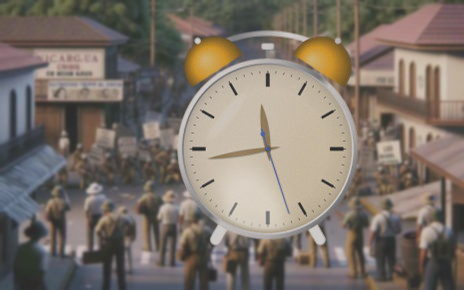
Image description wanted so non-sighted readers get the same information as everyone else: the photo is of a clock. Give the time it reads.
11:43:27
